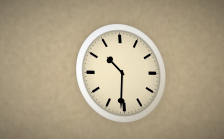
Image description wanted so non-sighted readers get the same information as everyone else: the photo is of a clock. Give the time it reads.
10:31
